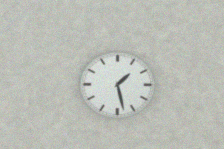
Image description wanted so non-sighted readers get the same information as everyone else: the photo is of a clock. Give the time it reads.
1:28
